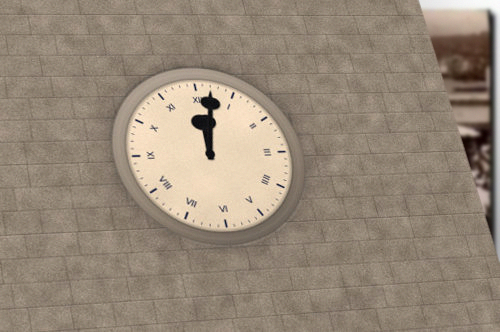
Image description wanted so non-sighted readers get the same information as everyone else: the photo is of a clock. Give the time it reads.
12:02
